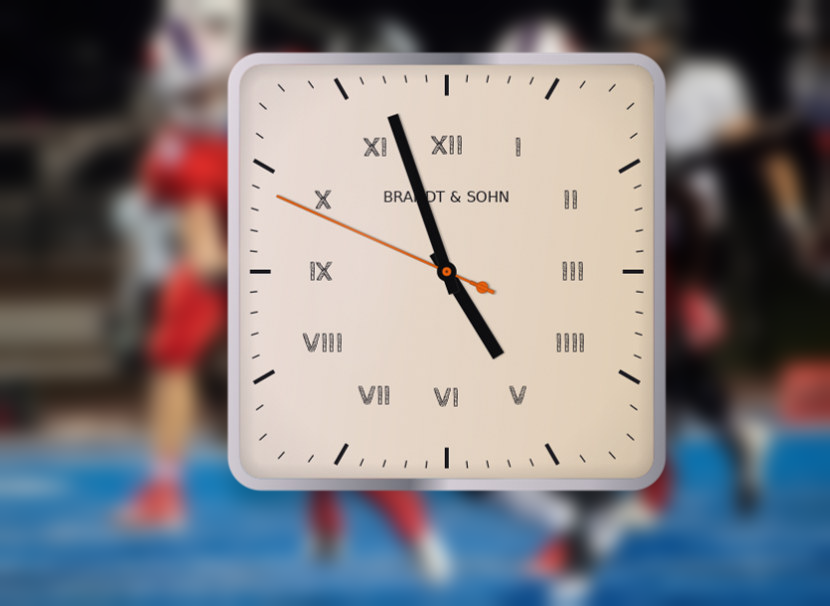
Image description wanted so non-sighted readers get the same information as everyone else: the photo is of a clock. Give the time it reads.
4:56:49
